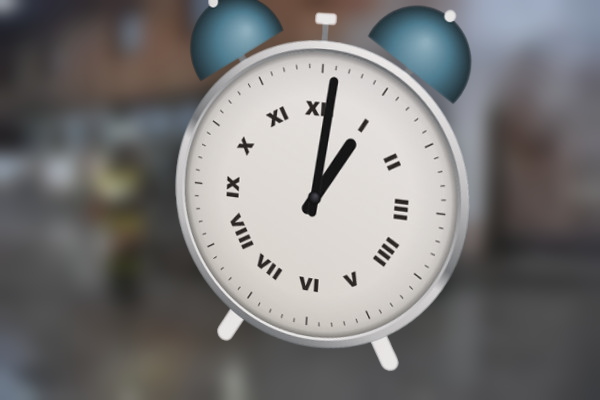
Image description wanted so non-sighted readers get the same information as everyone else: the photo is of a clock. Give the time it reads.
1:01
